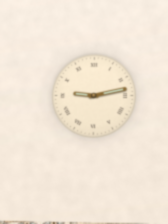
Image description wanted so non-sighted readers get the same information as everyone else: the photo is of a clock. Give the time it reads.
9:13
